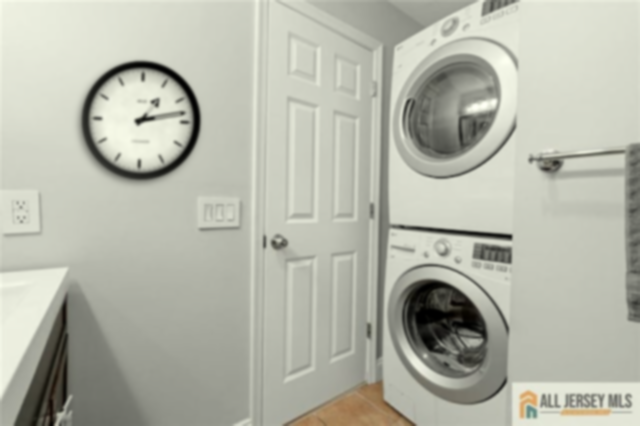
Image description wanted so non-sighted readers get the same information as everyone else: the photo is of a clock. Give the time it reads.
1:13
